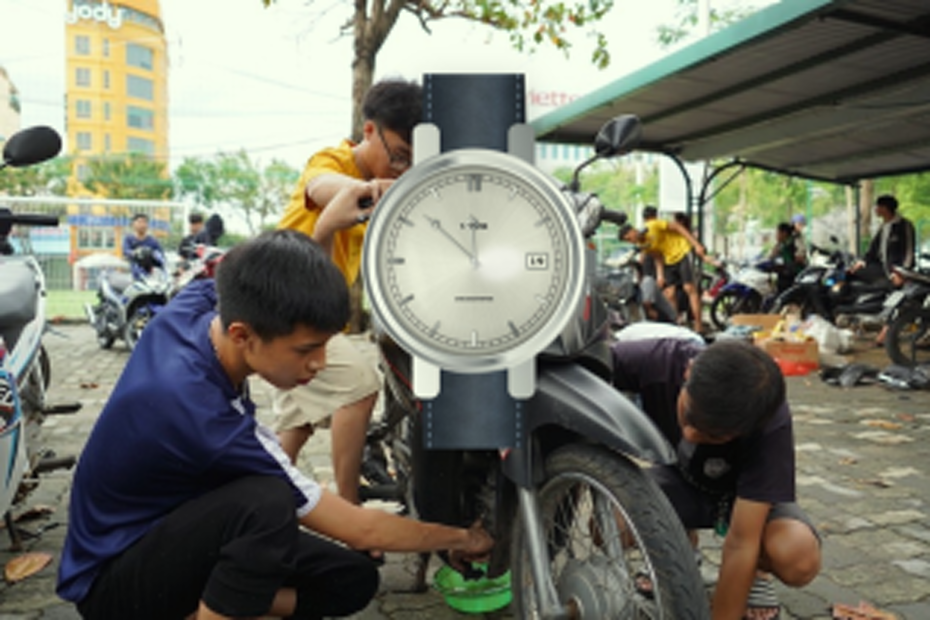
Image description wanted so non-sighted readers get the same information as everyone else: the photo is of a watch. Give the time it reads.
11:52
